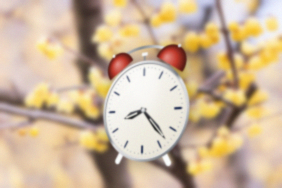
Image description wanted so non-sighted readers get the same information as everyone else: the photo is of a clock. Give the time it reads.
8:23
